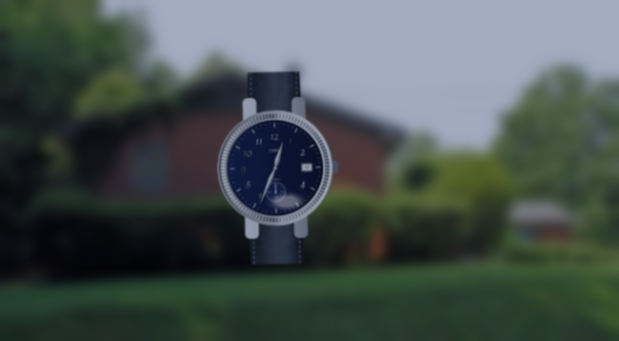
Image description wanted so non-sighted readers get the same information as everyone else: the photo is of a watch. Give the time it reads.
12:34
